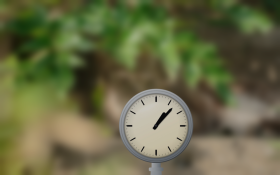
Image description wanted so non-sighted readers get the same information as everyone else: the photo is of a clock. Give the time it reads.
1:07
